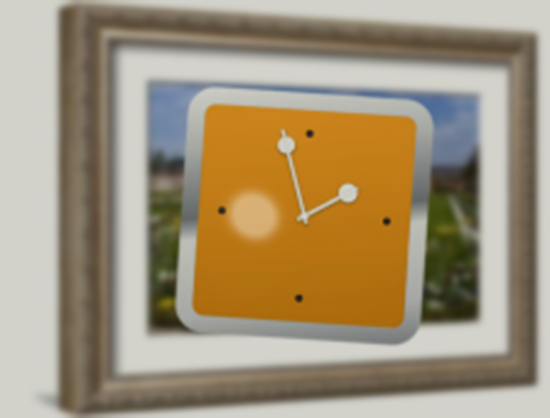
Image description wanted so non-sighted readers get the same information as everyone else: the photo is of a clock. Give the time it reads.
1:57
